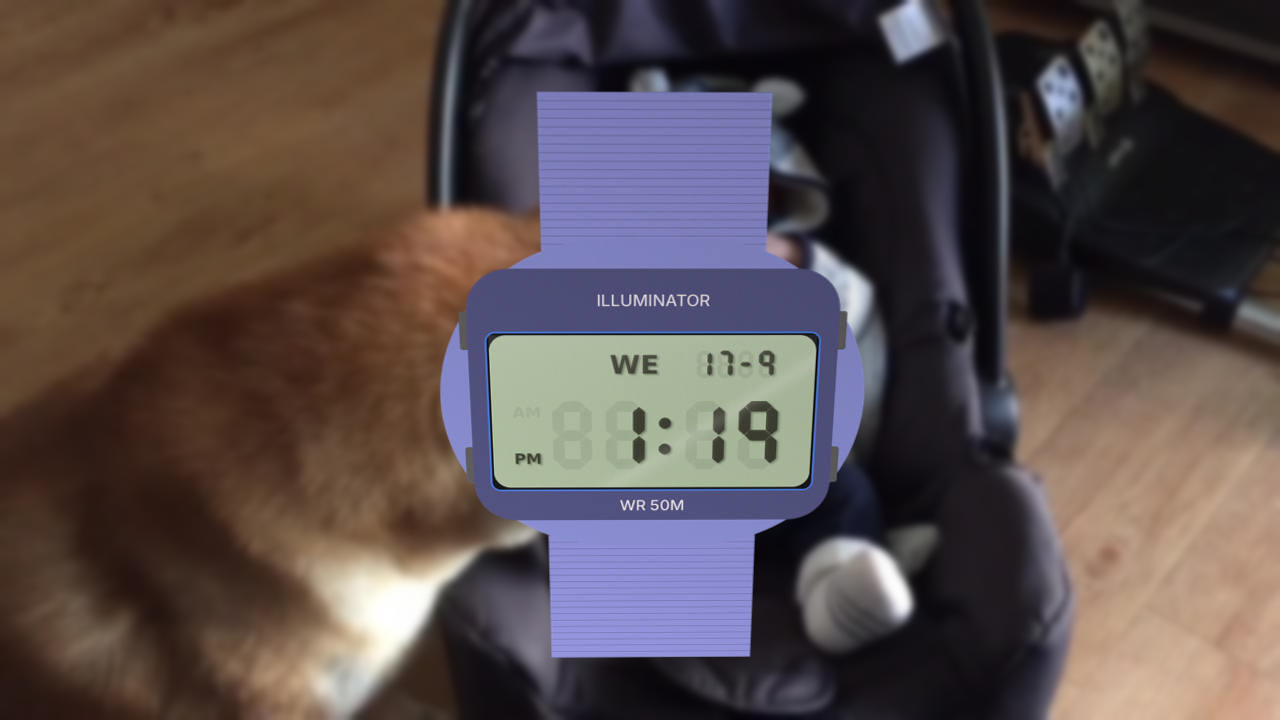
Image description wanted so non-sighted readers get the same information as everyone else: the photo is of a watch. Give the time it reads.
1:19
